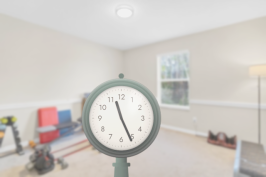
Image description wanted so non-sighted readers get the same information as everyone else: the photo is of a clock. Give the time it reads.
11:26
